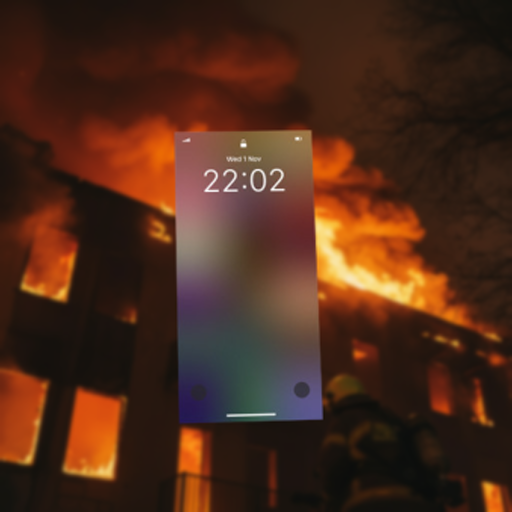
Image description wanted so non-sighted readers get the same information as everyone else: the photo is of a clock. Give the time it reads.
22:02
